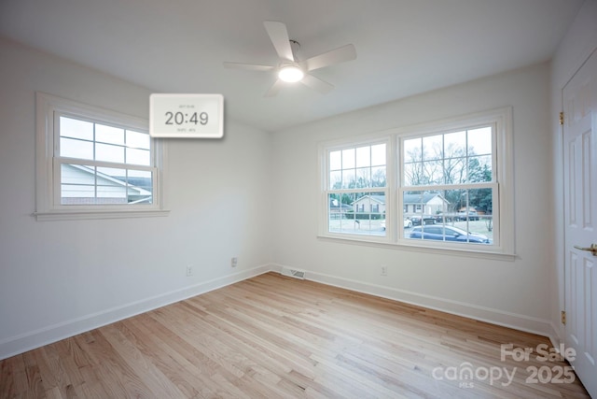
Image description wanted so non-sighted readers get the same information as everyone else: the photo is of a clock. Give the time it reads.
20:49
